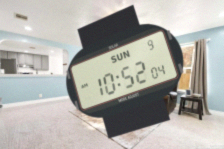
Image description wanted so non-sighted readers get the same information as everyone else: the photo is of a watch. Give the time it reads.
10:52:04
